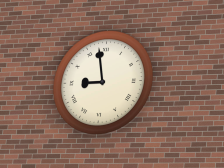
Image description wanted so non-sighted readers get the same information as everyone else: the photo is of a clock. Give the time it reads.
8:58
